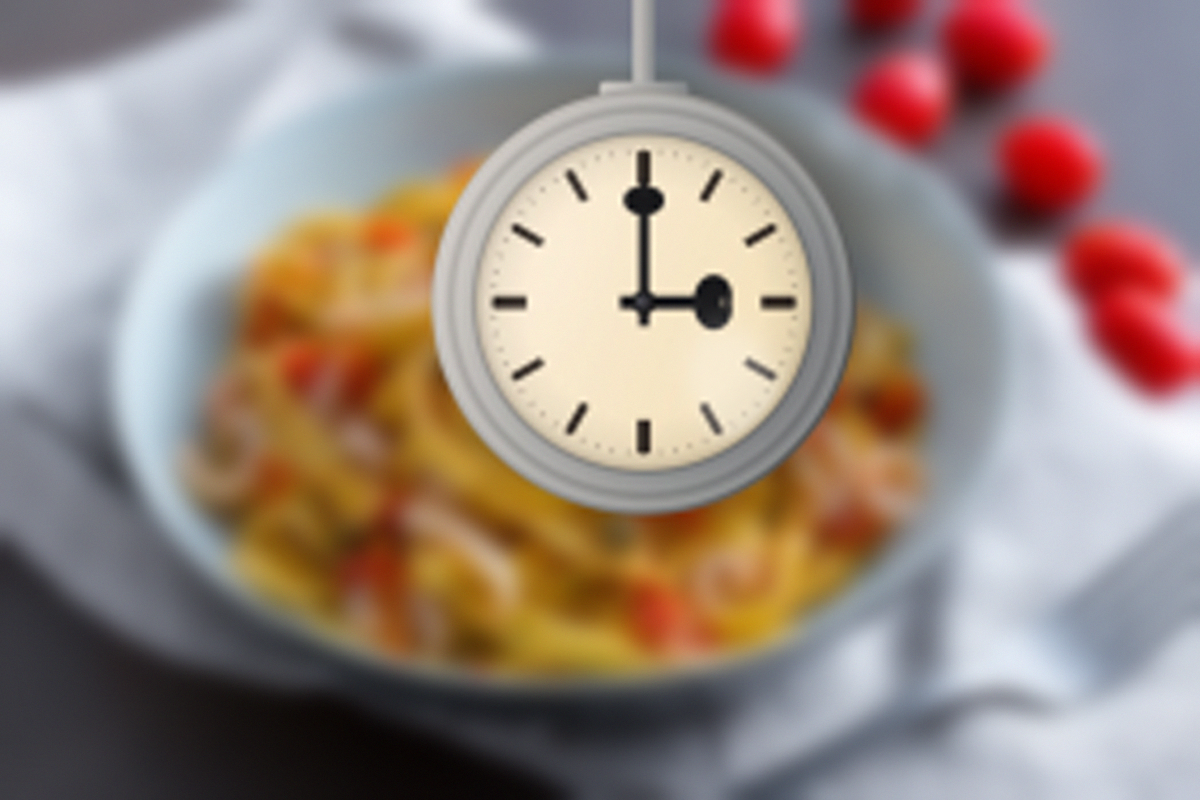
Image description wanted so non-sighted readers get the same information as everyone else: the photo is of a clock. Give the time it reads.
3:00
